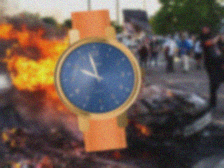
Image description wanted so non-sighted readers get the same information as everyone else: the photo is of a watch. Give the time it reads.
9:58
